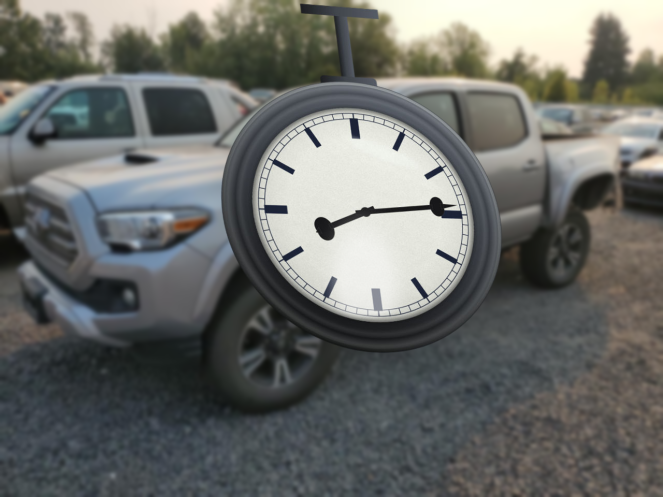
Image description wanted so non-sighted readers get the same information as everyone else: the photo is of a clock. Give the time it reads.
8:14
